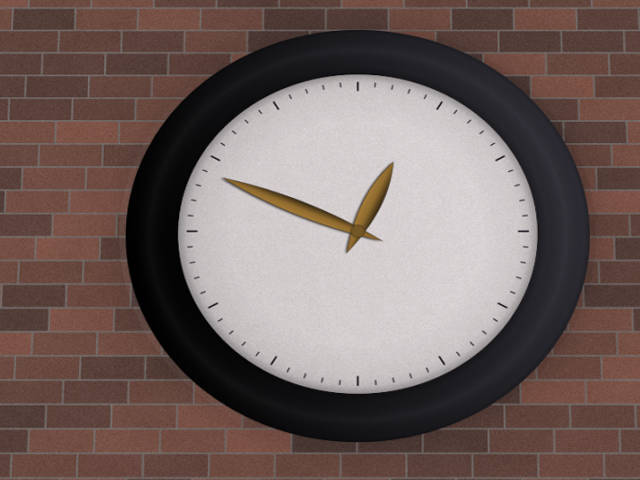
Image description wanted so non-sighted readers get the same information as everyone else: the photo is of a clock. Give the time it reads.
12:49
